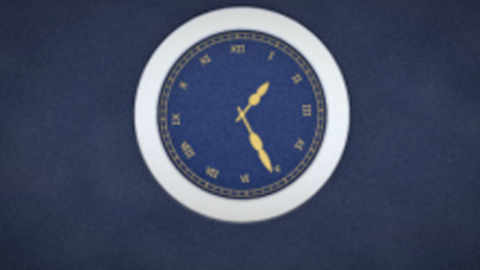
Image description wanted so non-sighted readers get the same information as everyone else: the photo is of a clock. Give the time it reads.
1:26
